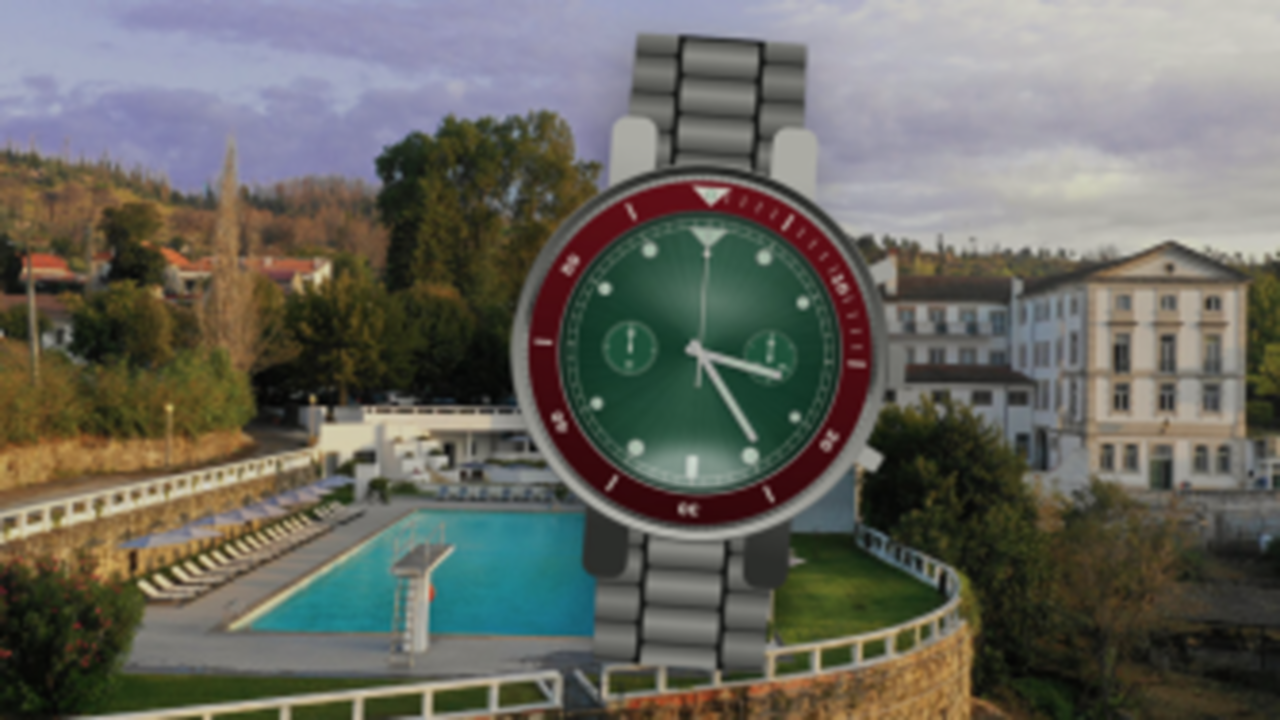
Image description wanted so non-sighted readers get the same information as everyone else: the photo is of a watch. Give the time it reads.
3:24
